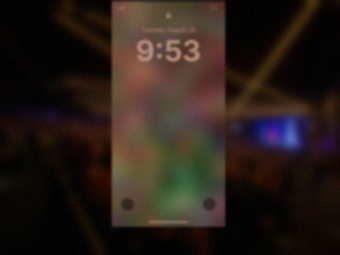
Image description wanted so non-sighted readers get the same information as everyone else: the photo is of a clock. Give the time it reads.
9:53
